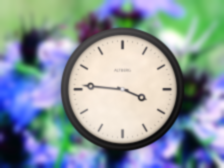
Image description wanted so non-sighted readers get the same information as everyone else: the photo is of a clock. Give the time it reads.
3:46
